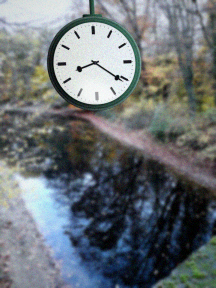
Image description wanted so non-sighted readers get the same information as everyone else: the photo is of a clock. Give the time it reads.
8:21
